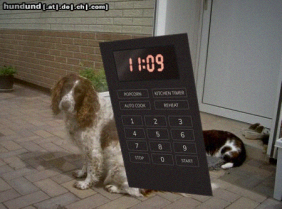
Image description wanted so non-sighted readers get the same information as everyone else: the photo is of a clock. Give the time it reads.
11:09
